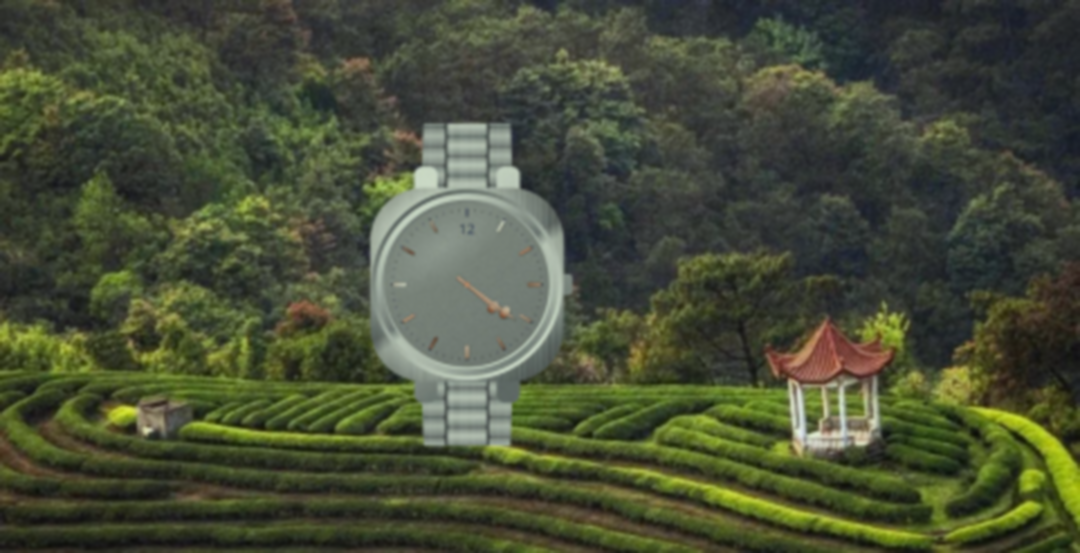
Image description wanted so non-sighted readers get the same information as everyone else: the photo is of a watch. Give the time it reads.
4:21
